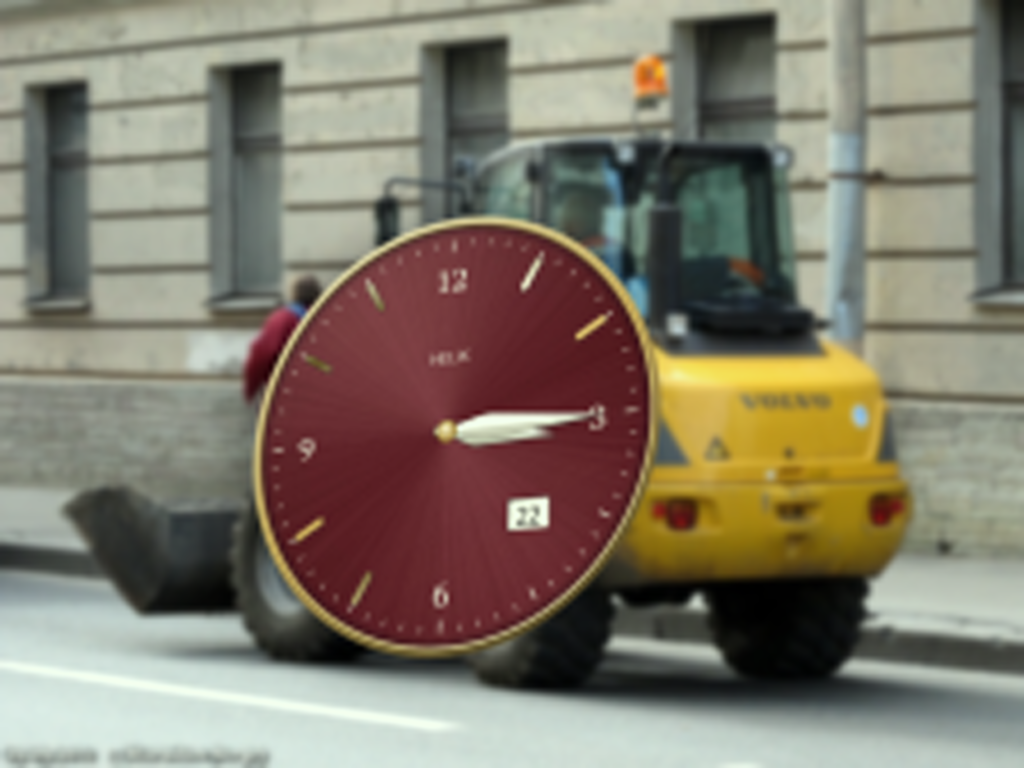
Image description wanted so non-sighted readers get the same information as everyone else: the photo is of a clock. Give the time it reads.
3:15
